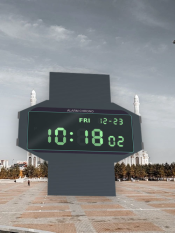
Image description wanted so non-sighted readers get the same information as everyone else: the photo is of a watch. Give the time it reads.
10:18:02
